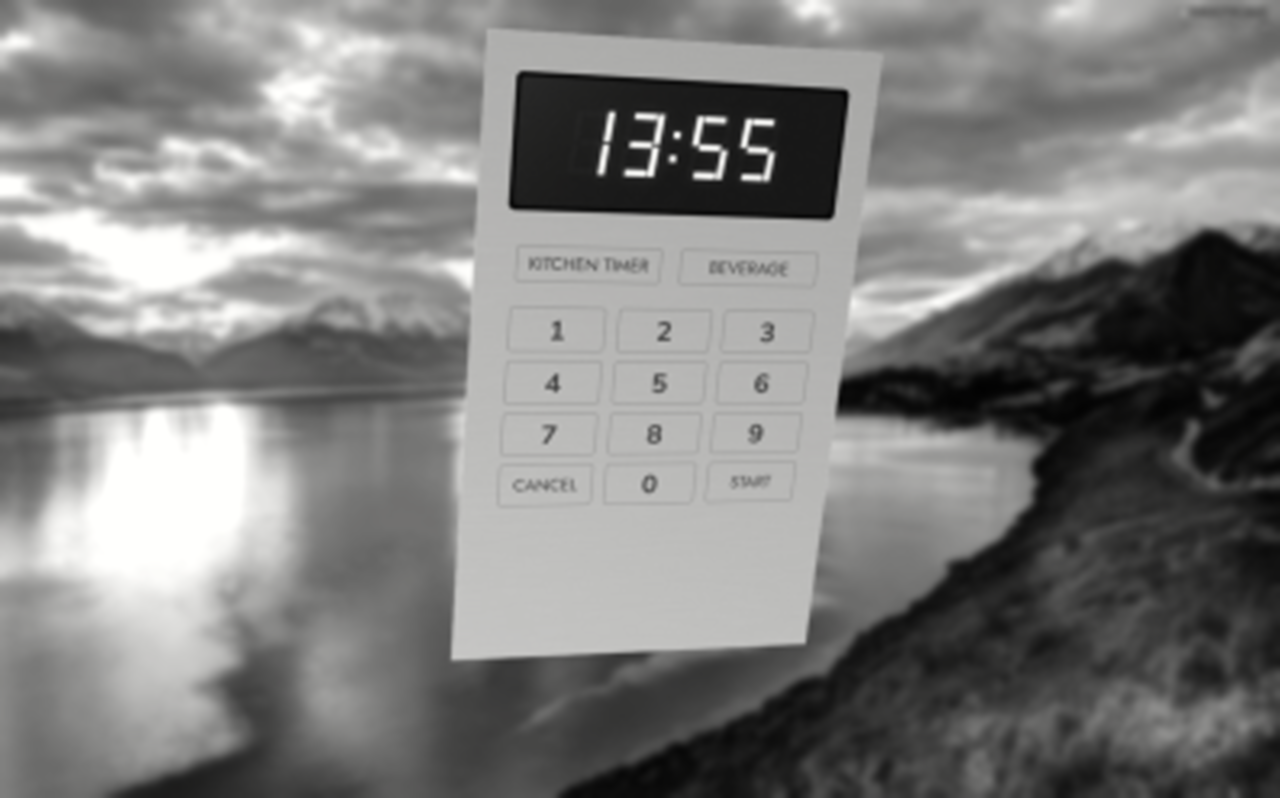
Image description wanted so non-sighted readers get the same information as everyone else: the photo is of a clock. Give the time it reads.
13:55
